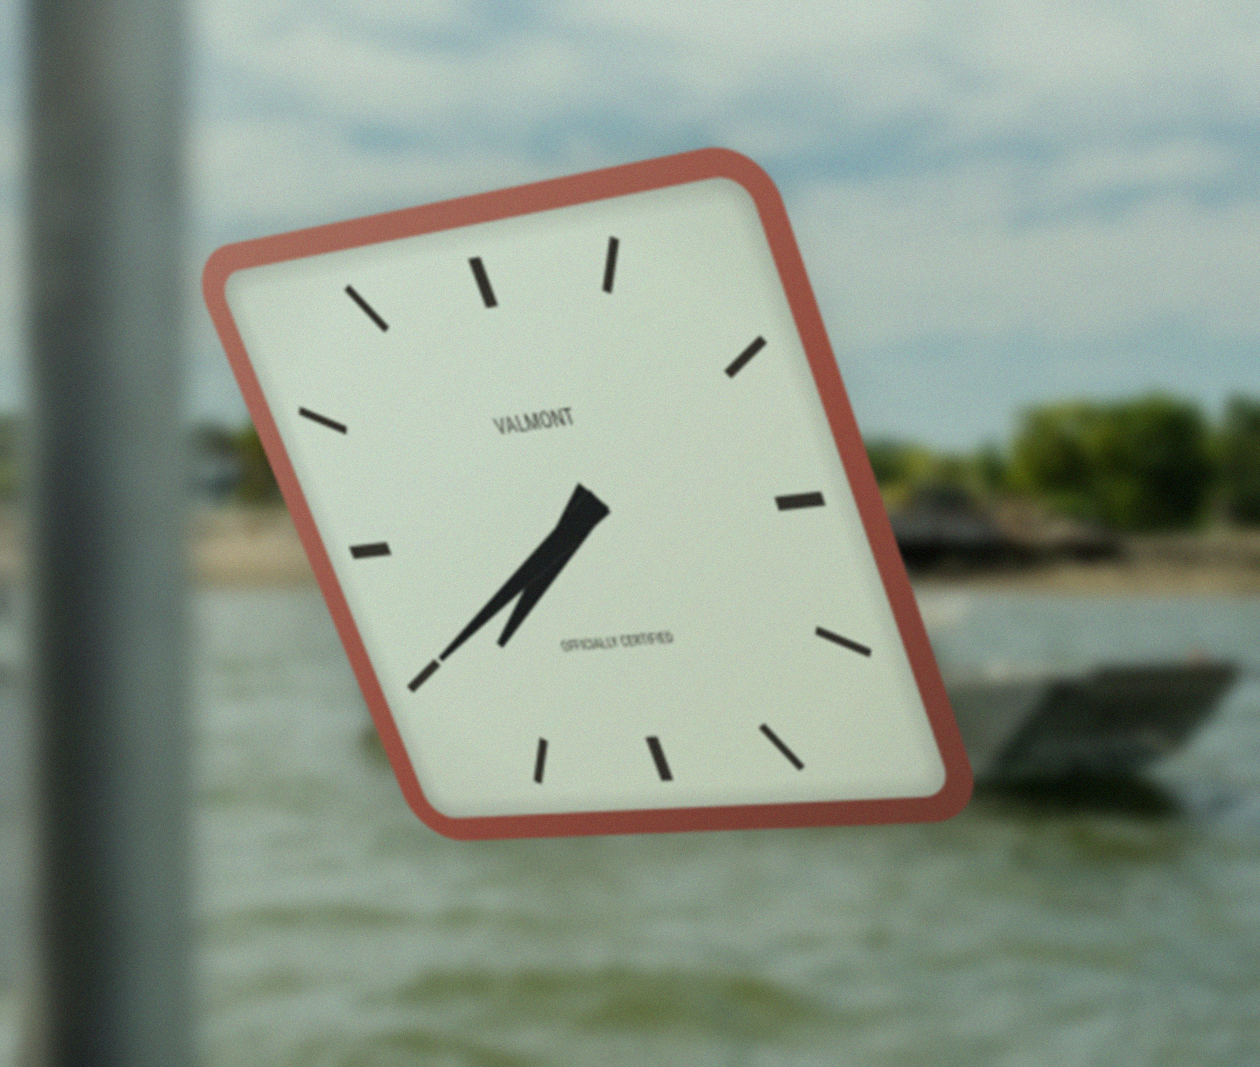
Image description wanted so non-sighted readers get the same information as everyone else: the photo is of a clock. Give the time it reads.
7:40
